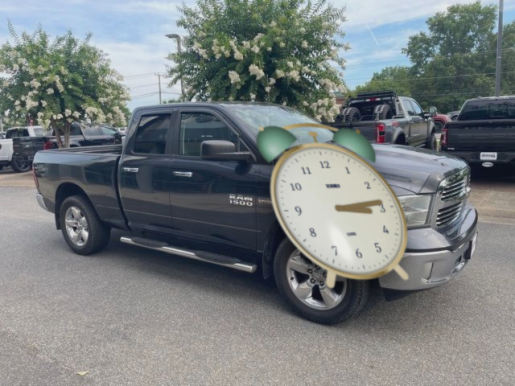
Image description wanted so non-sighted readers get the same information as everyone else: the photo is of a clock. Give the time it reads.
3:14
